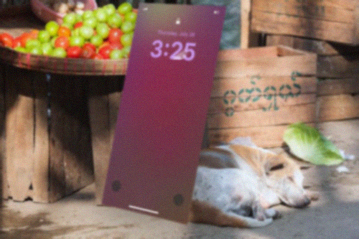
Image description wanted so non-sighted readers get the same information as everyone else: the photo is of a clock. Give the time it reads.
3:25
